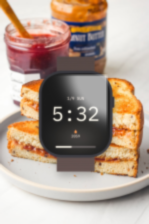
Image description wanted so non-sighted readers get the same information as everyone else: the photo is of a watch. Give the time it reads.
5:32
